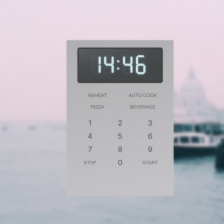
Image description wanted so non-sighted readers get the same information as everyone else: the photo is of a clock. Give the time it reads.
14:46
